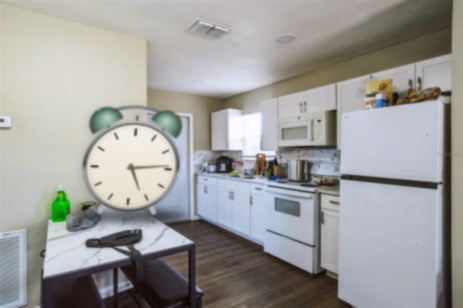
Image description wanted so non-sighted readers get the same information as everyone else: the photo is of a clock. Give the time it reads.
5:14
